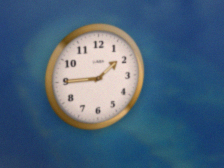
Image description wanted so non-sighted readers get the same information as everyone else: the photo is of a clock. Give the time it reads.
1:45
